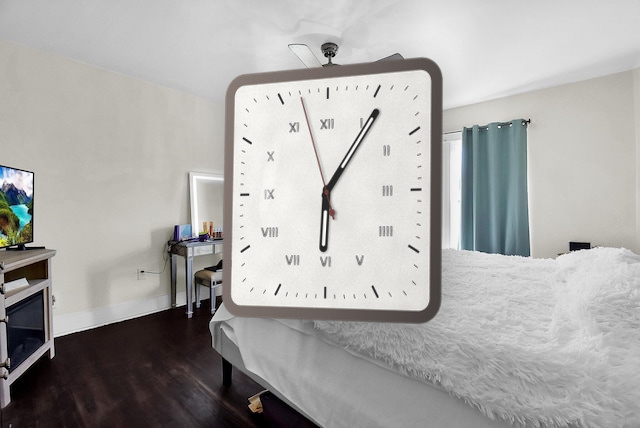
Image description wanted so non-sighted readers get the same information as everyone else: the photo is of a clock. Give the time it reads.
6:05:57
